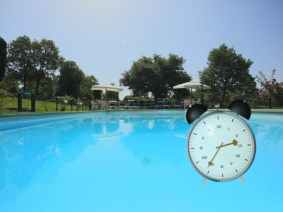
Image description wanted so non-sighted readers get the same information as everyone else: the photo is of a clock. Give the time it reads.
2:36
